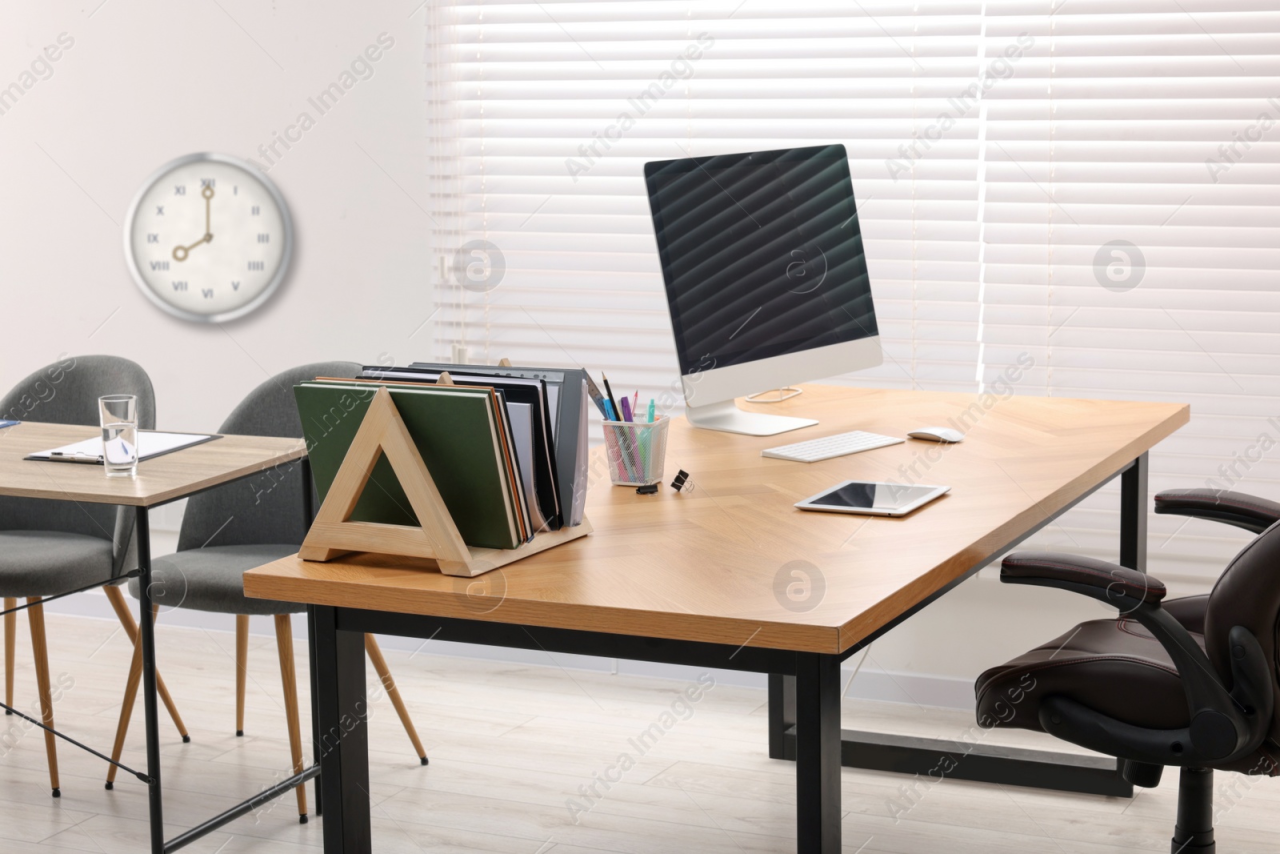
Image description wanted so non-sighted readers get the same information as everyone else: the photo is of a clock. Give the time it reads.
8:00
